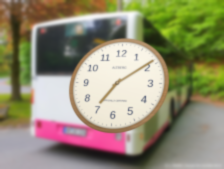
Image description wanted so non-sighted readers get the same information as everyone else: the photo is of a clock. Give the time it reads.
7:09
